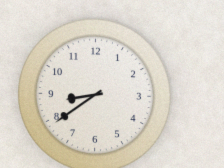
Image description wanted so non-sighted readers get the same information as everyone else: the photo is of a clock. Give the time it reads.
8:39
